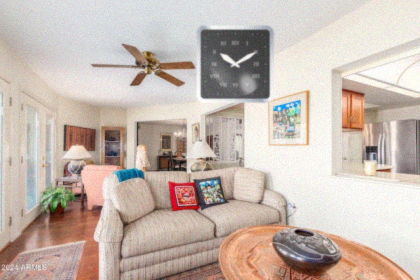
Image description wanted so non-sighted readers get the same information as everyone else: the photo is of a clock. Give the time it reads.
10:10
